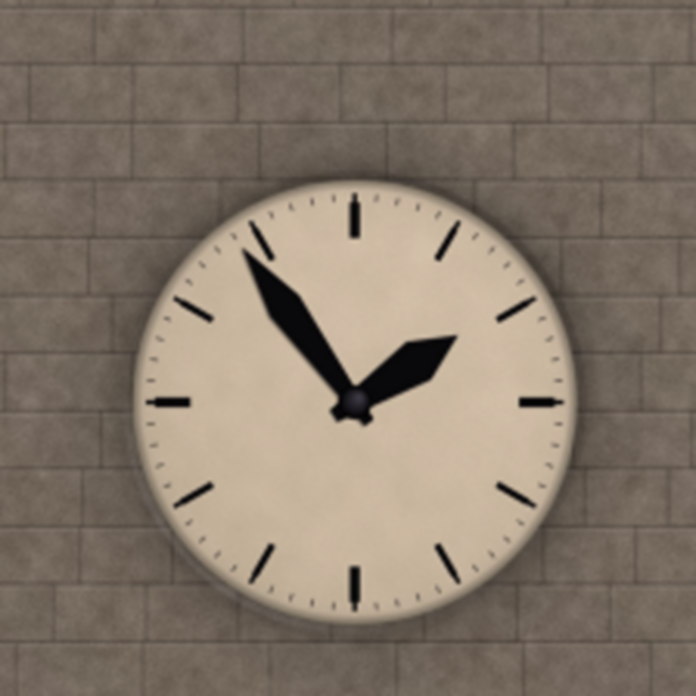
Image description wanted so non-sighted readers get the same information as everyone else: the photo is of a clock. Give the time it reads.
1:54
